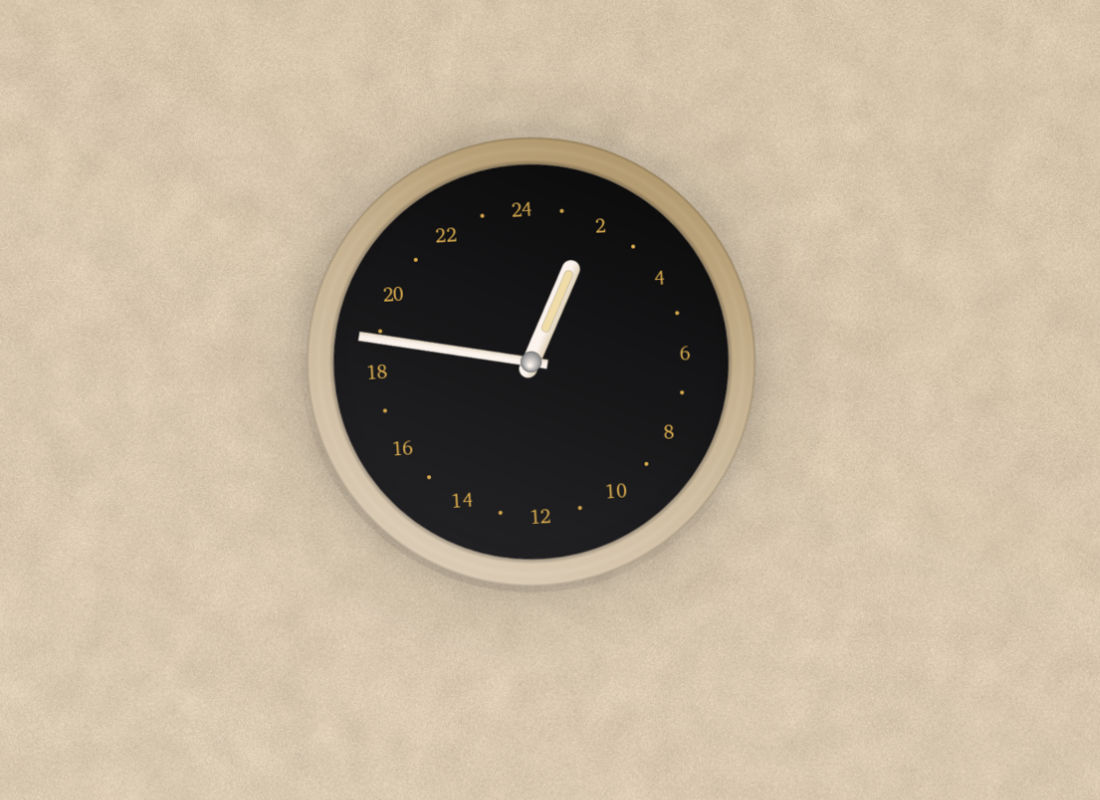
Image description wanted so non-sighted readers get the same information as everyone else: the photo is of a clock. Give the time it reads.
1:47
